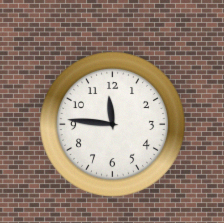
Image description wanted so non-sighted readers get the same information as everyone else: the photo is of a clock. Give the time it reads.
11:46
